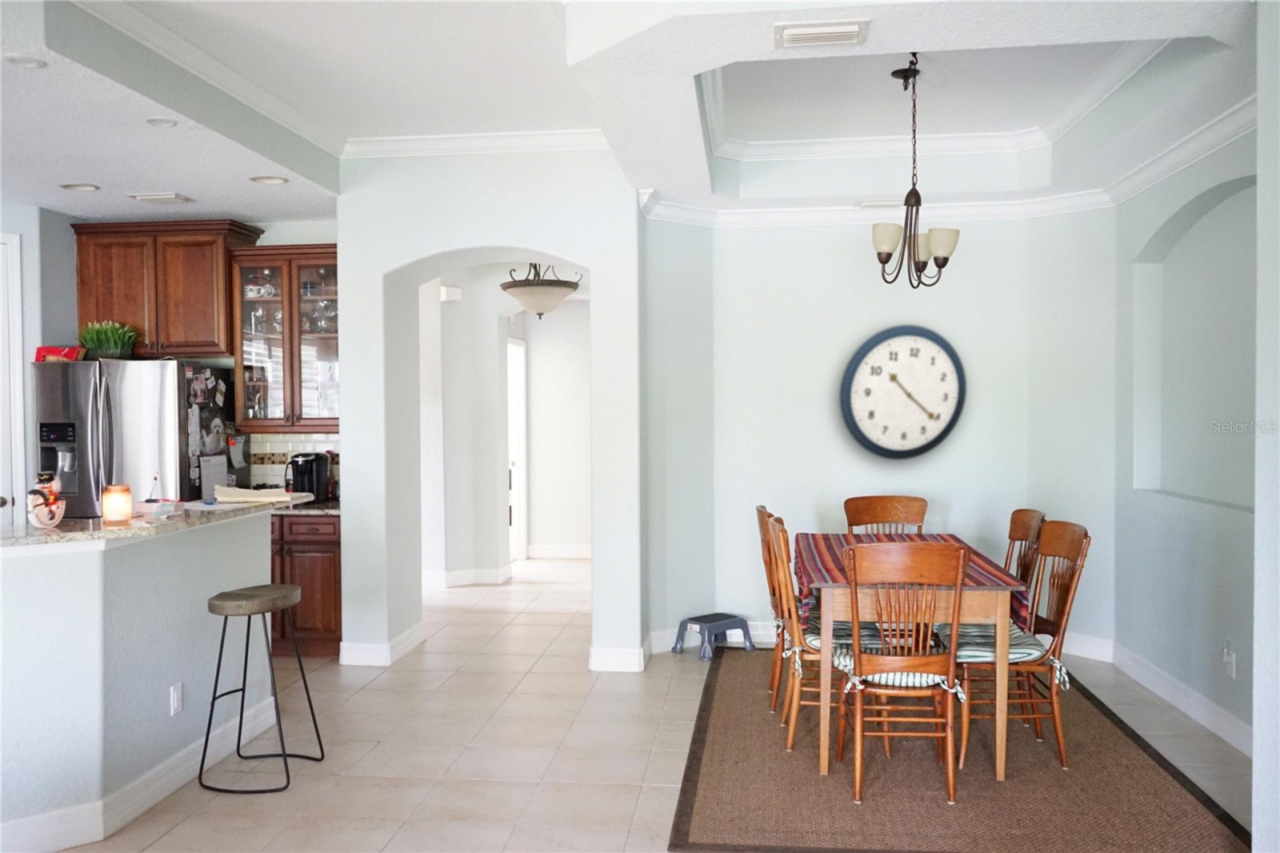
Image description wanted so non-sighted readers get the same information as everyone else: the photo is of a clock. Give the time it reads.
10:21
